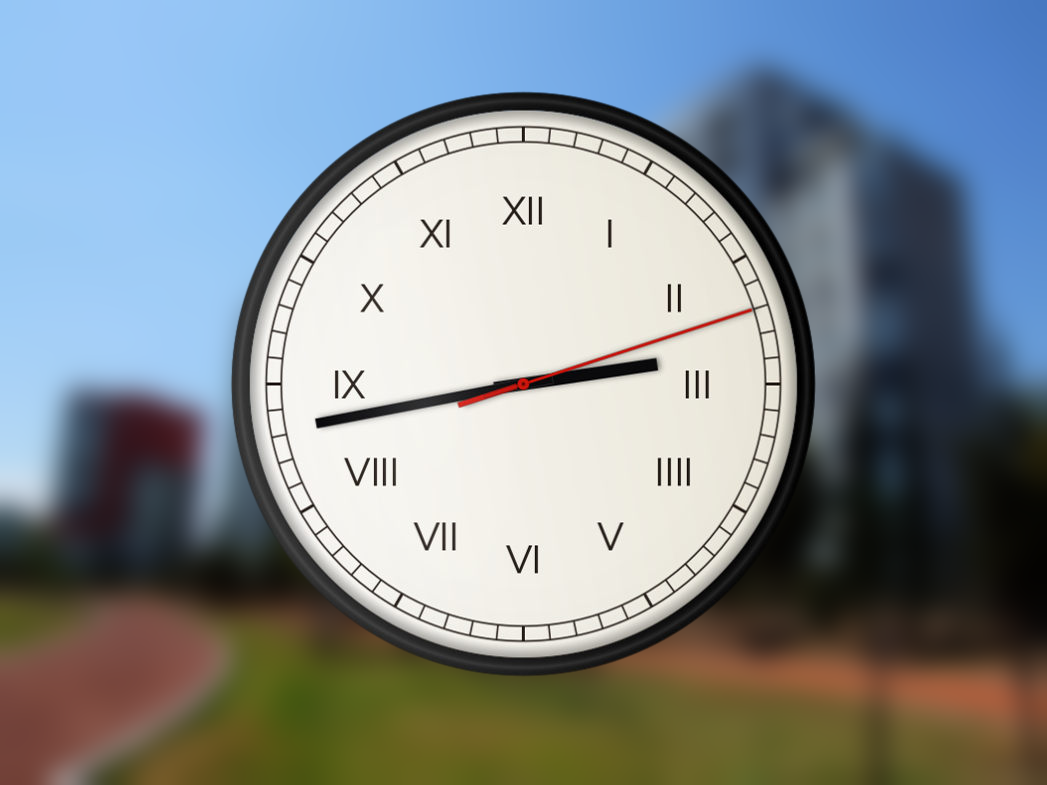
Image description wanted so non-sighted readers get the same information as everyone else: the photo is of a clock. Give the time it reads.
2:43:12
